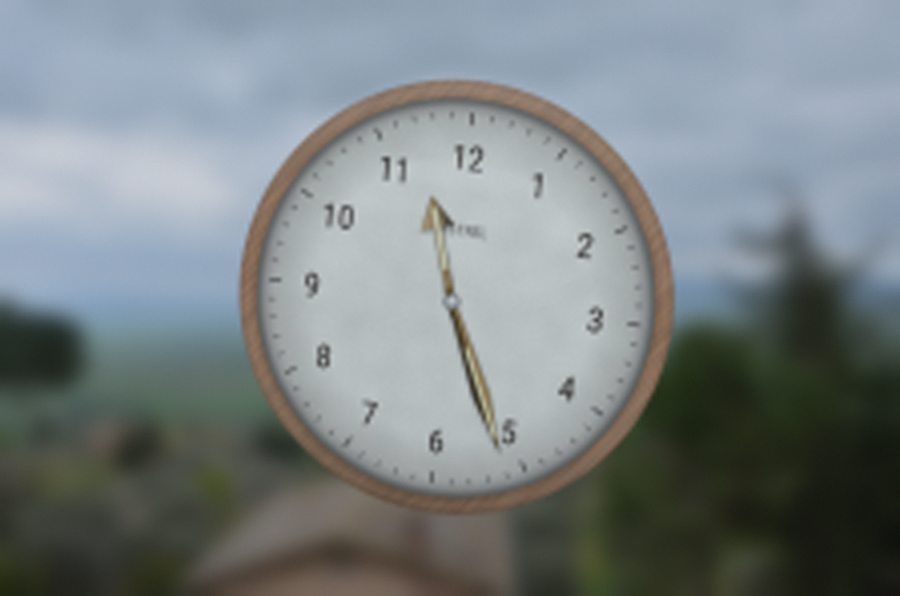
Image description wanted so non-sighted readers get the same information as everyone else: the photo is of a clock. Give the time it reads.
11:26
